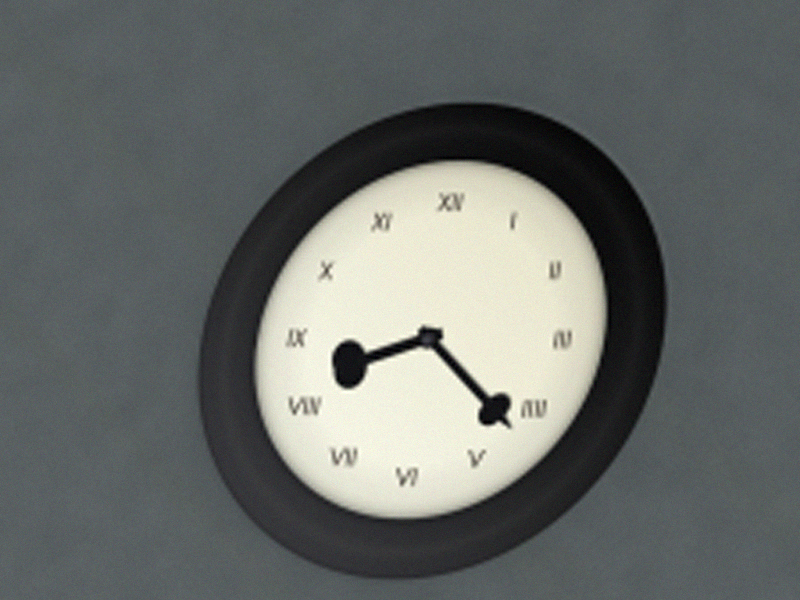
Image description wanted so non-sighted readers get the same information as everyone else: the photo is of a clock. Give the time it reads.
8:22
